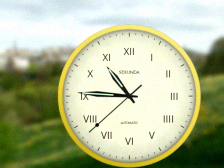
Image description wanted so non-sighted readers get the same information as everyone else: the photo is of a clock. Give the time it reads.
10:45:38
